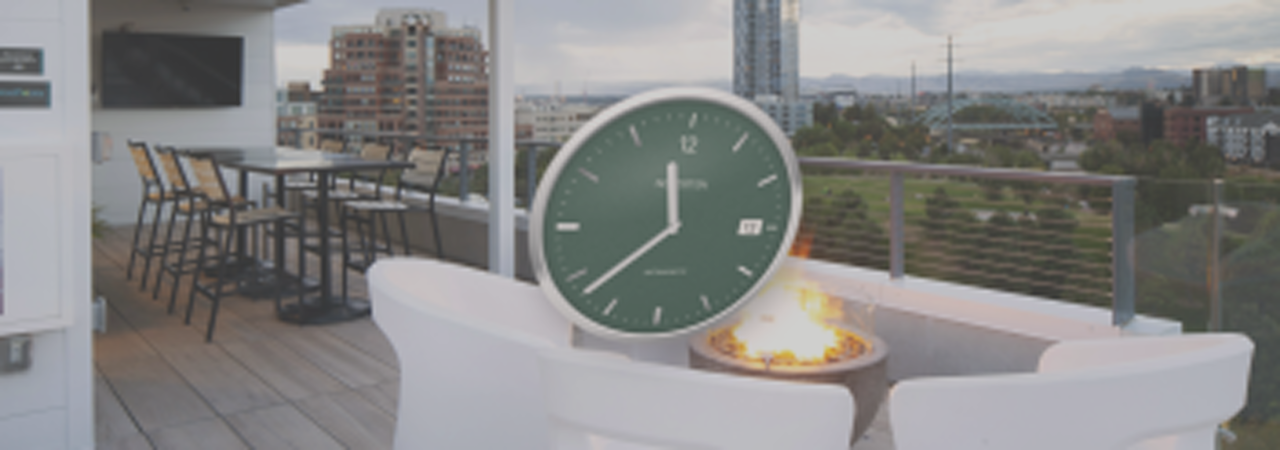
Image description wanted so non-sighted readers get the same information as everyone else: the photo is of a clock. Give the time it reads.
11:38
